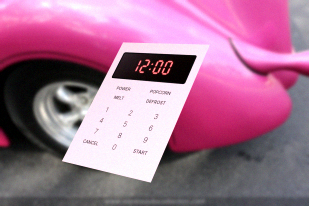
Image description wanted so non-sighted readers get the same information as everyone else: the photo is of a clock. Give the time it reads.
12:00
